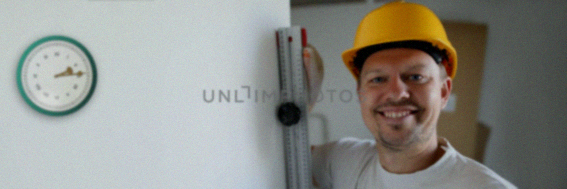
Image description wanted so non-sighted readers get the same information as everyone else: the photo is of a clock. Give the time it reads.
2:14
